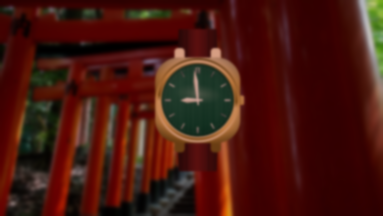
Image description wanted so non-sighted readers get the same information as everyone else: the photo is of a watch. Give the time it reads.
8:59
